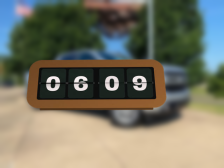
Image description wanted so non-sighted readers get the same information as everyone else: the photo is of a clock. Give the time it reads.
6:09
